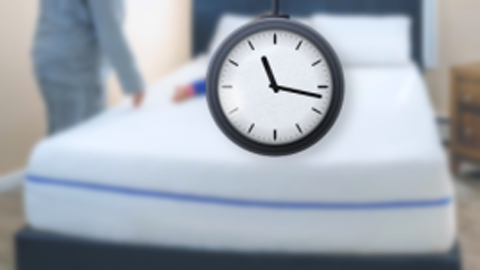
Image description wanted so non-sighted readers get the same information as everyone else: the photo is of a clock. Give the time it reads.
11:17
